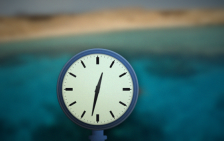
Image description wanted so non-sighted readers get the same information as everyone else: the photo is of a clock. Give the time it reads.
12:32
